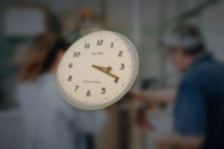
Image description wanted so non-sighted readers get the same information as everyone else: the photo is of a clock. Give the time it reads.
3:19
